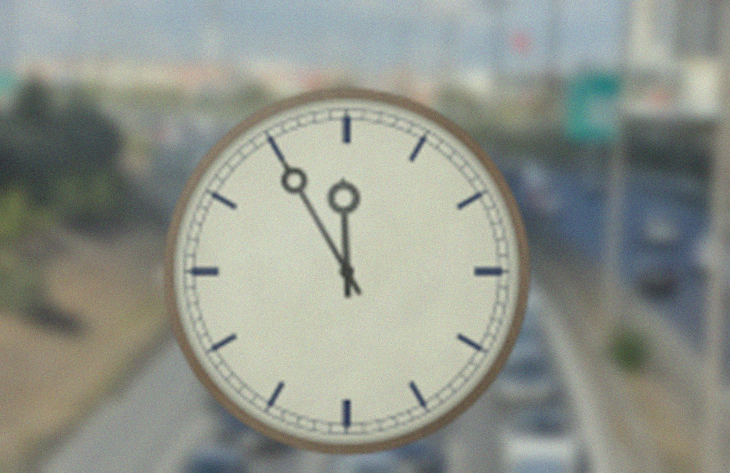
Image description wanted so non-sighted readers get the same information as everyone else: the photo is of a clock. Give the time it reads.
11:55
